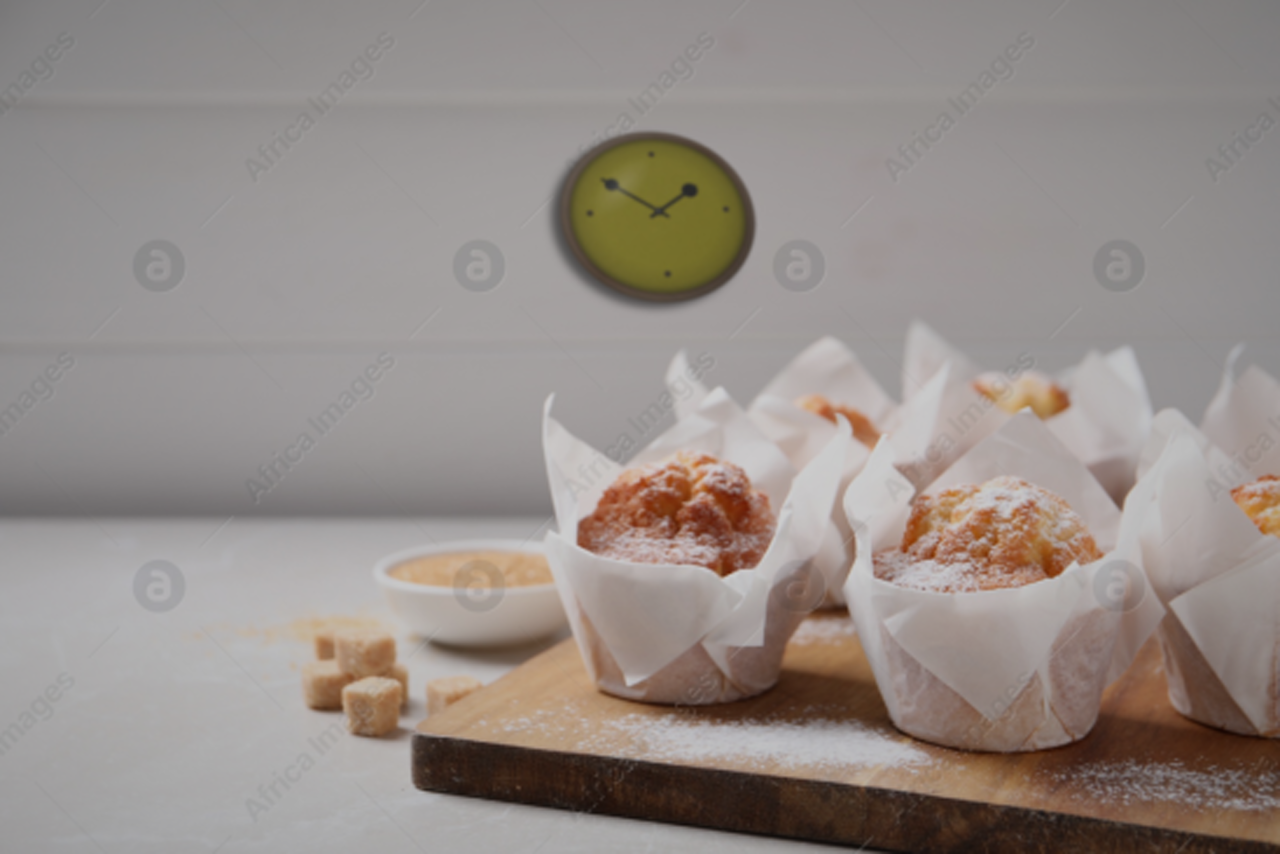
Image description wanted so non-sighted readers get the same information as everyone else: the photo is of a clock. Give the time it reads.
1:51
